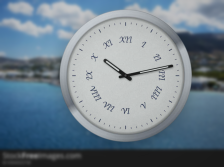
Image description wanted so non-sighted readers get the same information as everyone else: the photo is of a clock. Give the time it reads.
10:13
